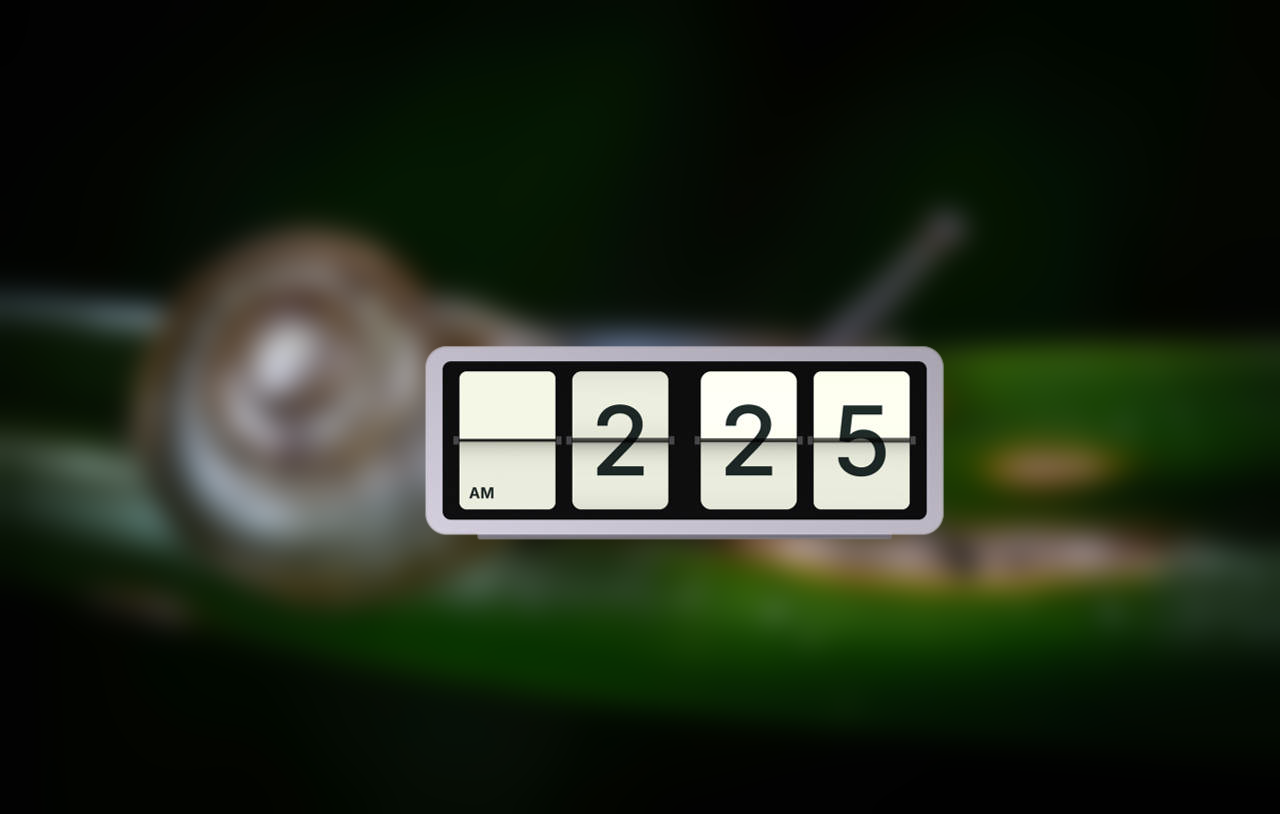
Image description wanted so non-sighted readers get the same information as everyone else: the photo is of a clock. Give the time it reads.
2:25
